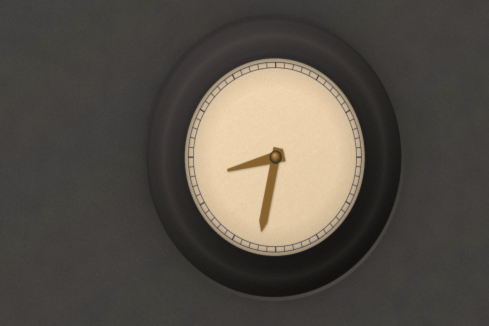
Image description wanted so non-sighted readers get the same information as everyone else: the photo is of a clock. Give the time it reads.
8:32
